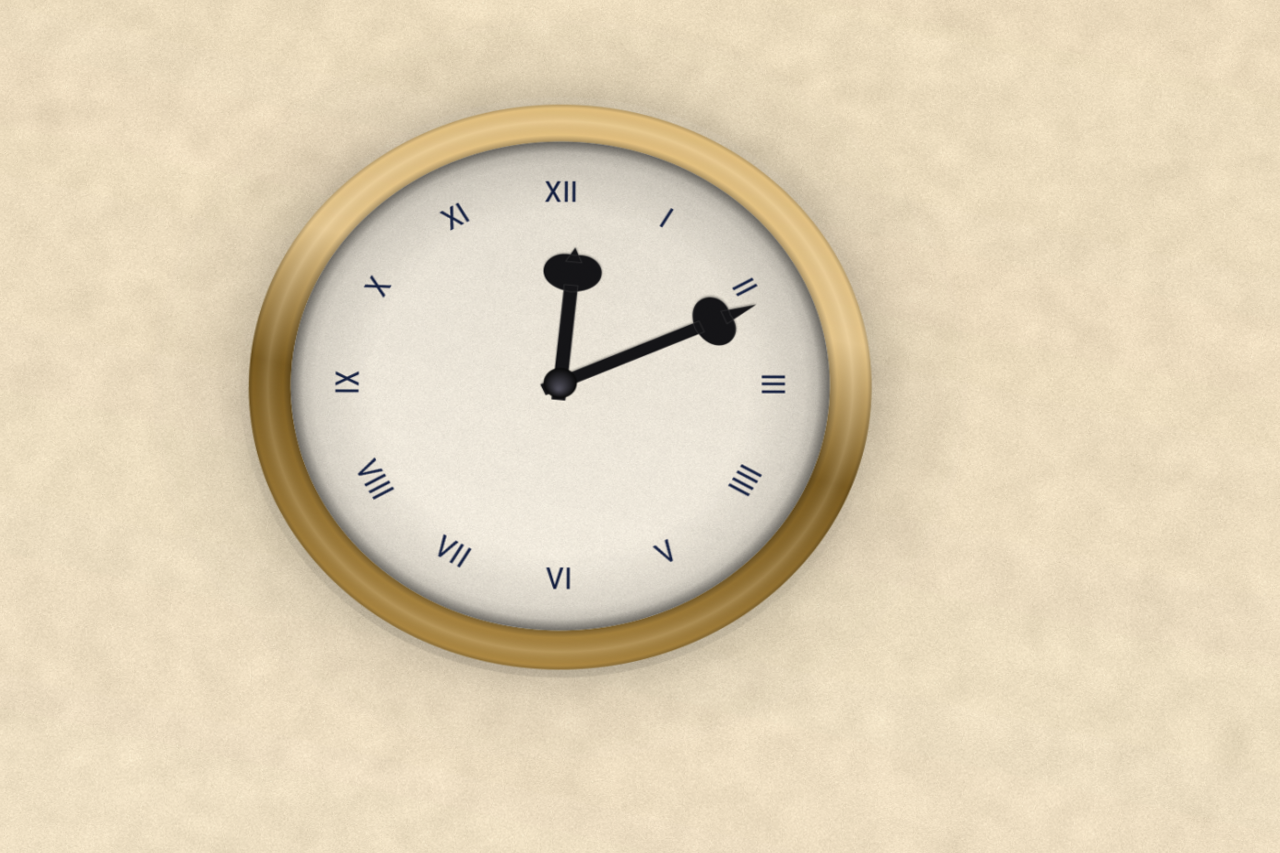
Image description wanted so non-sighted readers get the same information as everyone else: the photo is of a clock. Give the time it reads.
12:11
